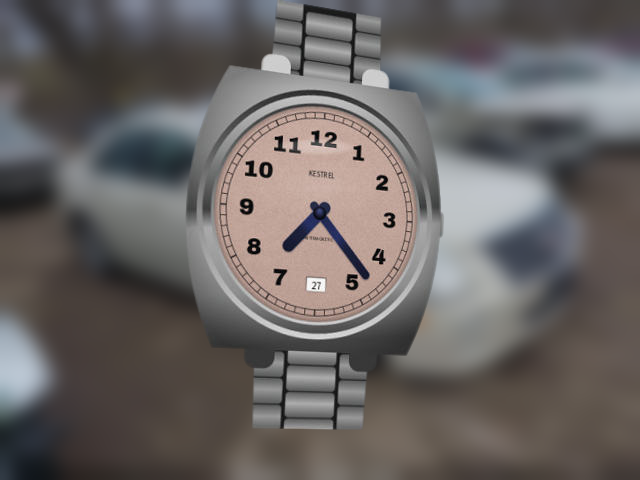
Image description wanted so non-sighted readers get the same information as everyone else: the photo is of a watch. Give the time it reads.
7:23
